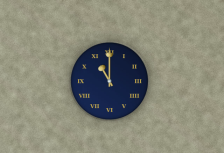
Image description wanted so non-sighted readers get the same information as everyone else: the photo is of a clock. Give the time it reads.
11:00
